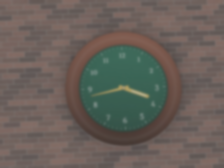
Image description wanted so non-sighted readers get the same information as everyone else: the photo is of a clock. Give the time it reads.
3:43
